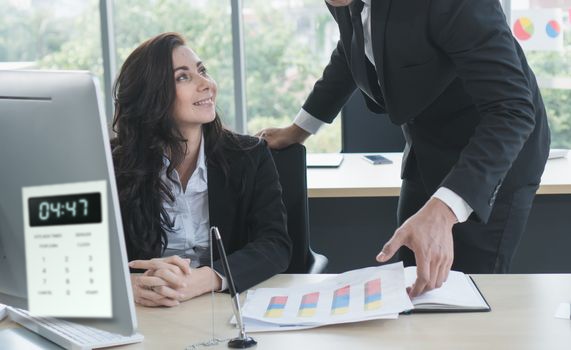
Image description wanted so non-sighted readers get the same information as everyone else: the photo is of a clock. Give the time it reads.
4:47
